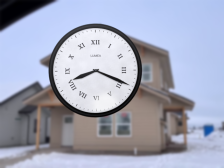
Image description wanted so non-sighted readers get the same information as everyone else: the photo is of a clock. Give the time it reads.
8:19
